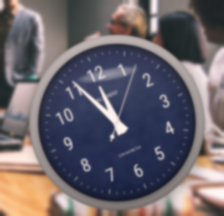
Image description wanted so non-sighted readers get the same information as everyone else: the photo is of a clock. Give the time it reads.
11:56:07
